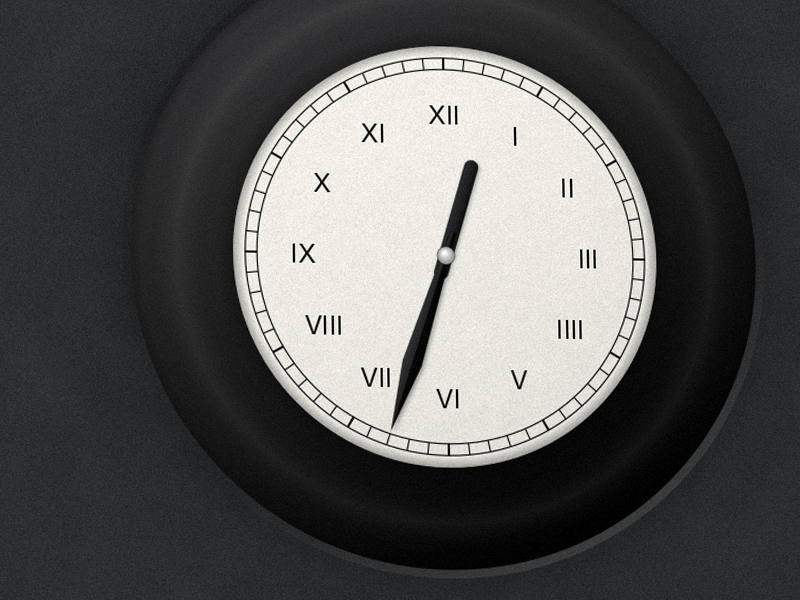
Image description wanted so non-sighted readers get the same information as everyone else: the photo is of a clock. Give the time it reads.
12:33
